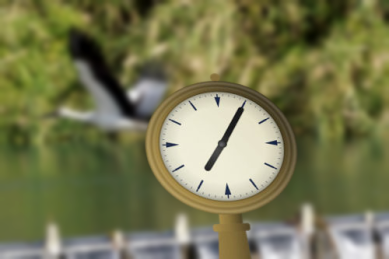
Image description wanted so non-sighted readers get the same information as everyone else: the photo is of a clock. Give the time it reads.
7:05
